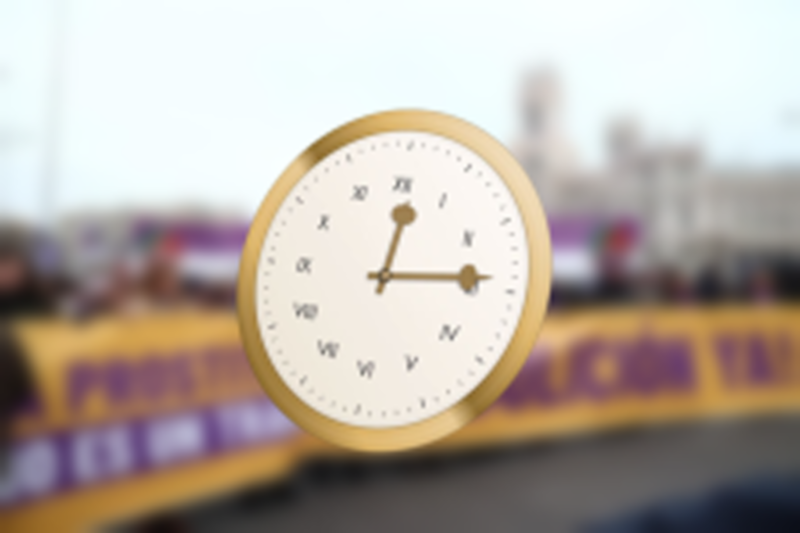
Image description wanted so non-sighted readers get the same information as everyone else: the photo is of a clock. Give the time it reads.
12:14
